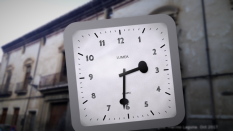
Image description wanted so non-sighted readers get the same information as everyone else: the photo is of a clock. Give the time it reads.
2:31
